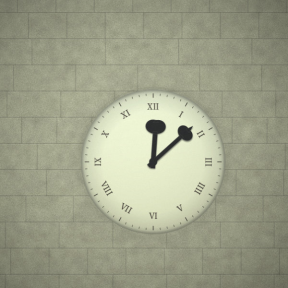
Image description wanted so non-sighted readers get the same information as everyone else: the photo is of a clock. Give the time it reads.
12:08
